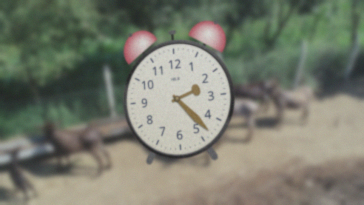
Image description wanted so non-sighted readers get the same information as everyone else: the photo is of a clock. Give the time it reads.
2:23
